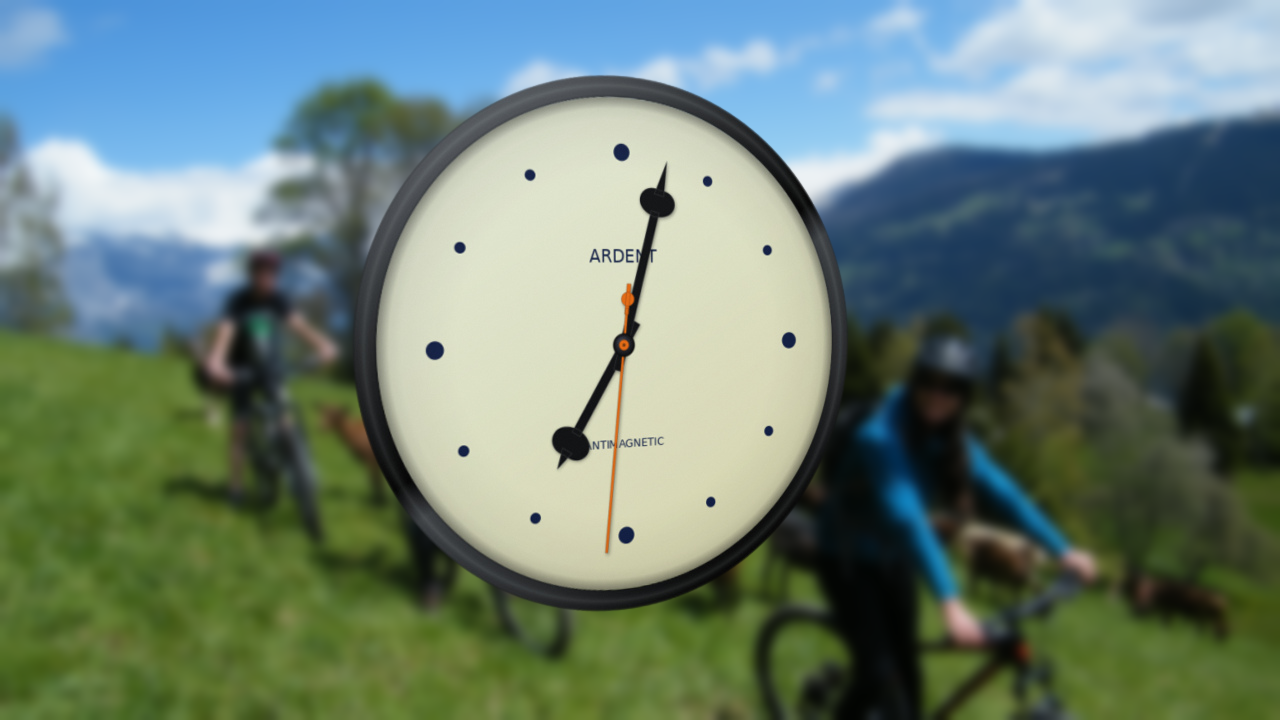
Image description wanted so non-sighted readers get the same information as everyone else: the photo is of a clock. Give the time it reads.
7:02:31
